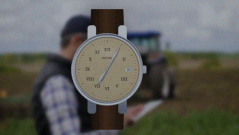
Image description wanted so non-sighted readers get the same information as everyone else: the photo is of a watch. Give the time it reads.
7:05
